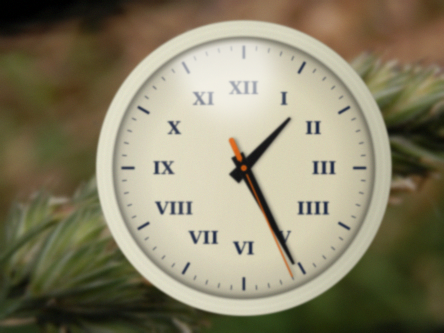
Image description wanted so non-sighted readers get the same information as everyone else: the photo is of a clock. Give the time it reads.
1:25:26
